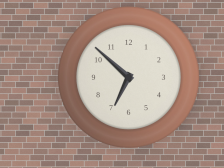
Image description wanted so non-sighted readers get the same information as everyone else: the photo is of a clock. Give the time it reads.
6:52
